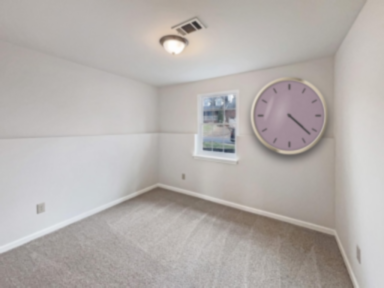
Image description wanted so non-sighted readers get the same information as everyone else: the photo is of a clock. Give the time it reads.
4:22
